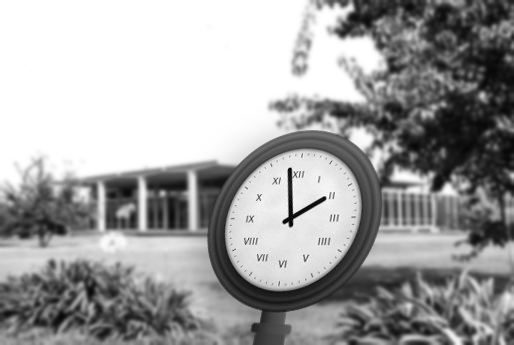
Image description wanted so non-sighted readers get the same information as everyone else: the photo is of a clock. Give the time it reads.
1:58
